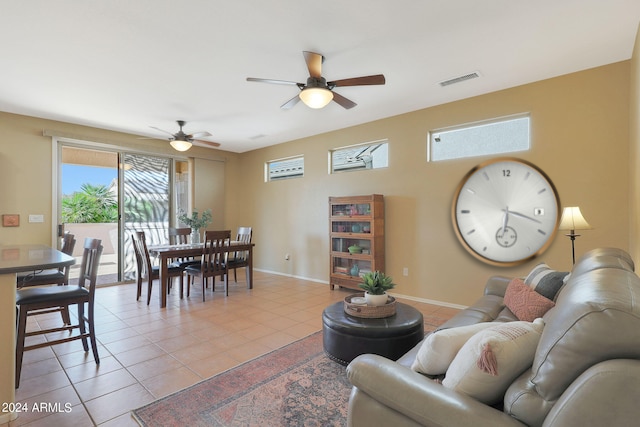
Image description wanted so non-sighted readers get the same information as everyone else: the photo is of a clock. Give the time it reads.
6:18
